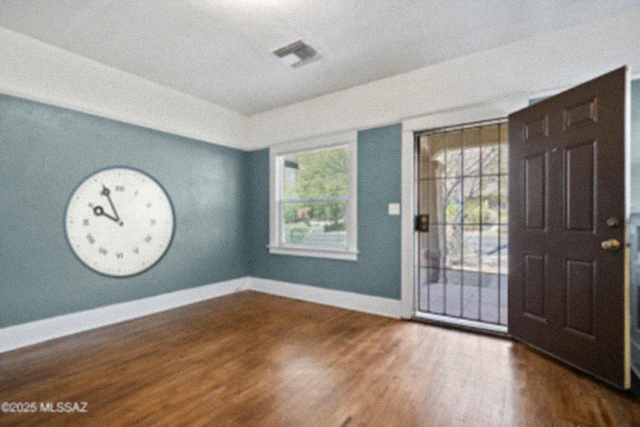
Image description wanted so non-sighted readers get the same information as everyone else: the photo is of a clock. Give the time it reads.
9:56
